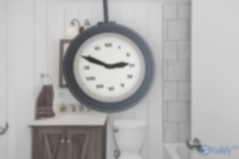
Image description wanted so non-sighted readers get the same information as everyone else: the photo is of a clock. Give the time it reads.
2:49
